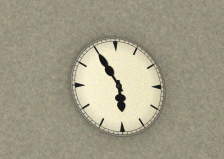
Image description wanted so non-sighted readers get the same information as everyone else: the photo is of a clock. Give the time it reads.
5:55
